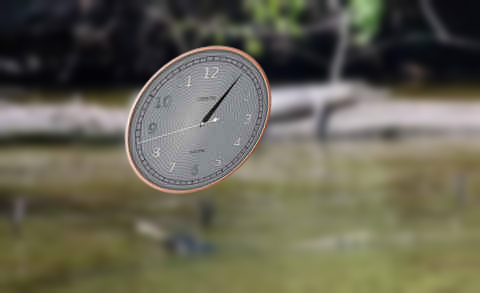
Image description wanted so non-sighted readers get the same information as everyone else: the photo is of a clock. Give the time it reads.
1:05:43
